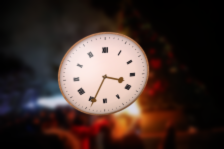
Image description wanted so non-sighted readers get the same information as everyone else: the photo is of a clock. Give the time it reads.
3:34
